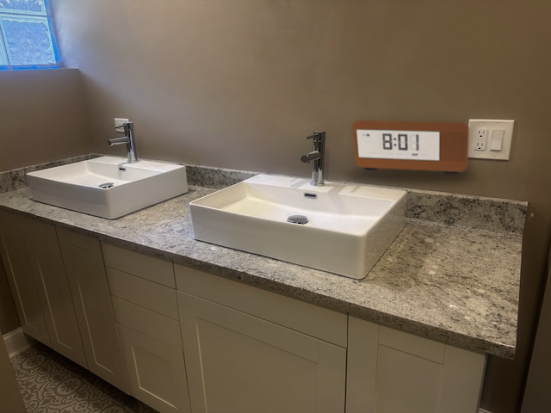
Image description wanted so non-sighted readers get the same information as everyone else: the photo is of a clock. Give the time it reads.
8:01
